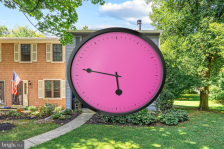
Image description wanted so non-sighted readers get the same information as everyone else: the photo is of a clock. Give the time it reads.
5:47
